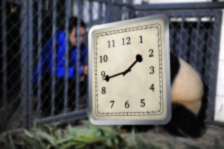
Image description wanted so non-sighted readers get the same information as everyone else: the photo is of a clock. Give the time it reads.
1:43
